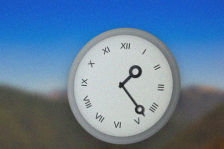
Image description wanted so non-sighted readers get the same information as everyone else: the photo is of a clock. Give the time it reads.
1:23
